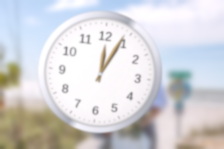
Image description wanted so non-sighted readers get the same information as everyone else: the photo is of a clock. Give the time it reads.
12:04
